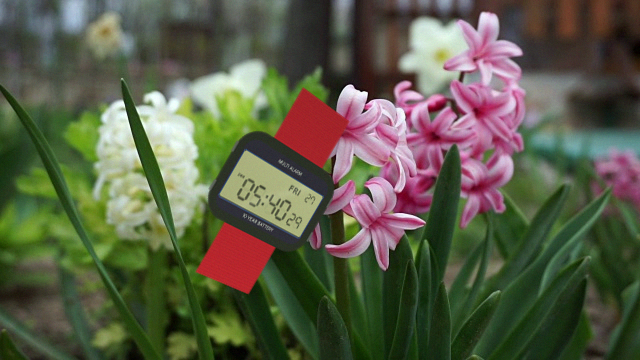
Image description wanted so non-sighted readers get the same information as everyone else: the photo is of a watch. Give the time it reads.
5:40:29
